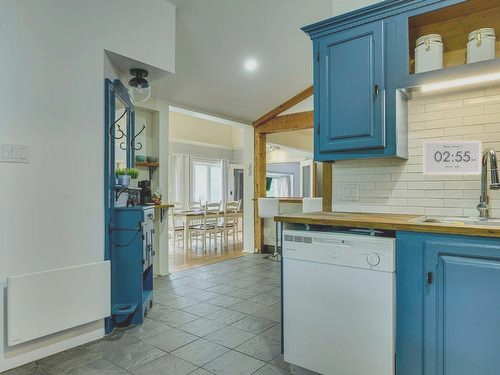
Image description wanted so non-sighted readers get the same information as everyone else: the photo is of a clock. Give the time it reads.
2:55
